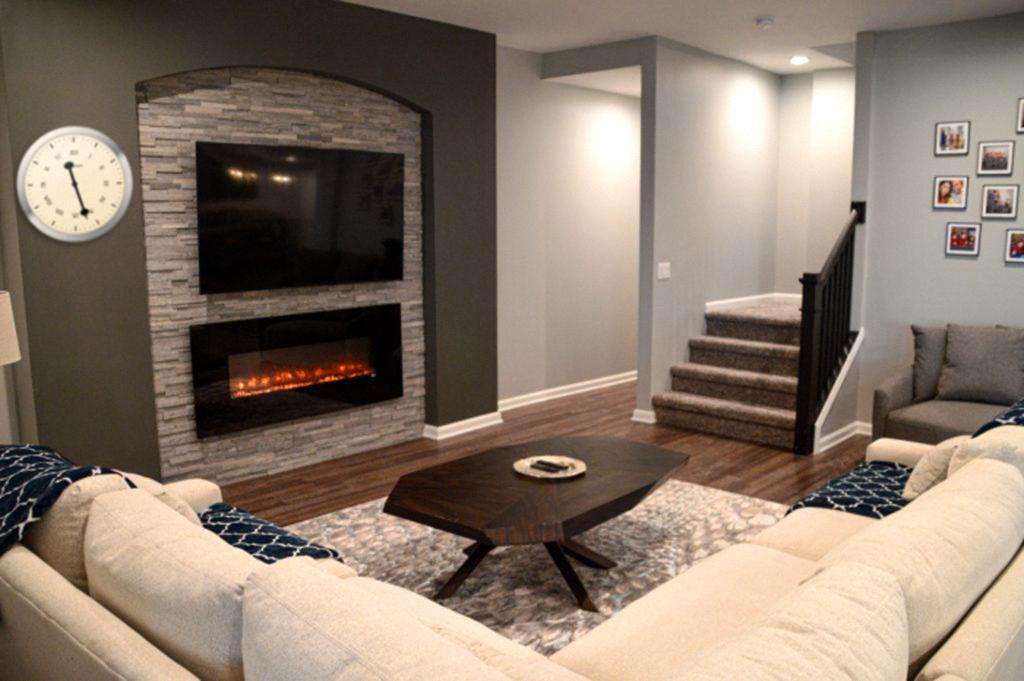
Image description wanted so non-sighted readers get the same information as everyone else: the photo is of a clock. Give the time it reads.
11:27
